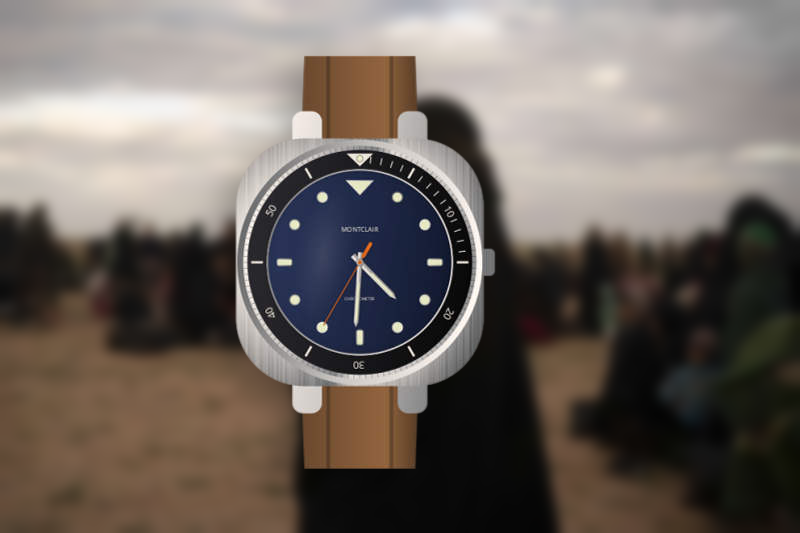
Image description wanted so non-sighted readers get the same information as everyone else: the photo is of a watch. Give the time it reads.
4:30:35
